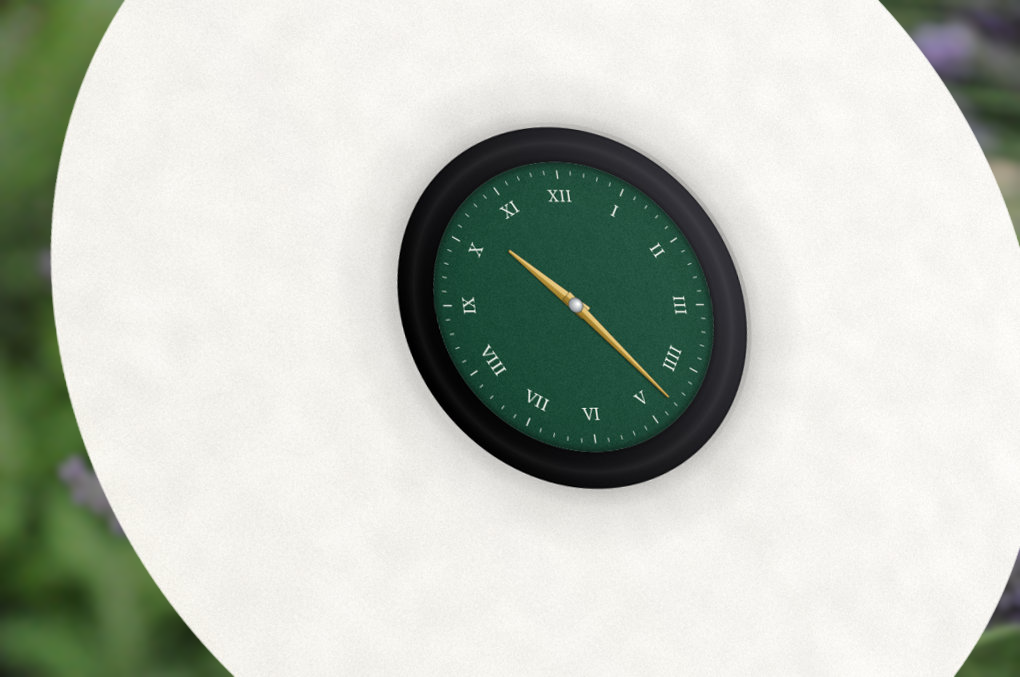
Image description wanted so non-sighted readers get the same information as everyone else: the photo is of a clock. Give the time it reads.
10:23
